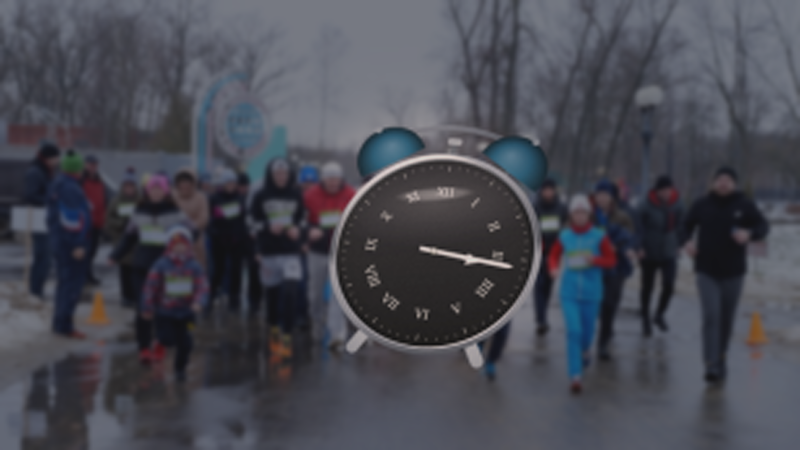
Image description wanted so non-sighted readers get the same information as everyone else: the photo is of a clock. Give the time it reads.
3:16
